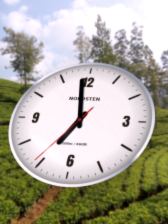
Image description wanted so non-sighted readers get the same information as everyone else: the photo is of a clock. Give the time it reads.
6:58:36
